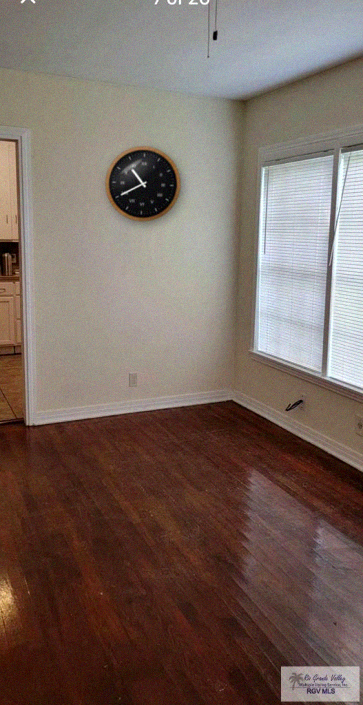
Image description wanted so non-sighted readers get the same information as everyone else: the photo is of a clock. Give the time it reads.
10:40
